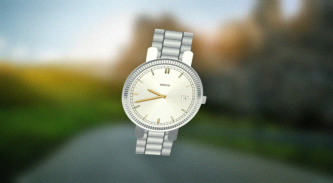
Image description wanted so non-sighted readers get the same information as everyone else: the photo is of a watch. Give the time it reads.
9:42
